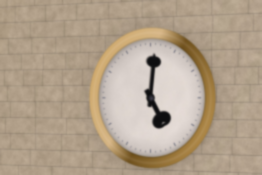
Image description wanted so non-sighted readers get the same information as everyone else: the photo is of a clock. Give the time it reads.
5:01
